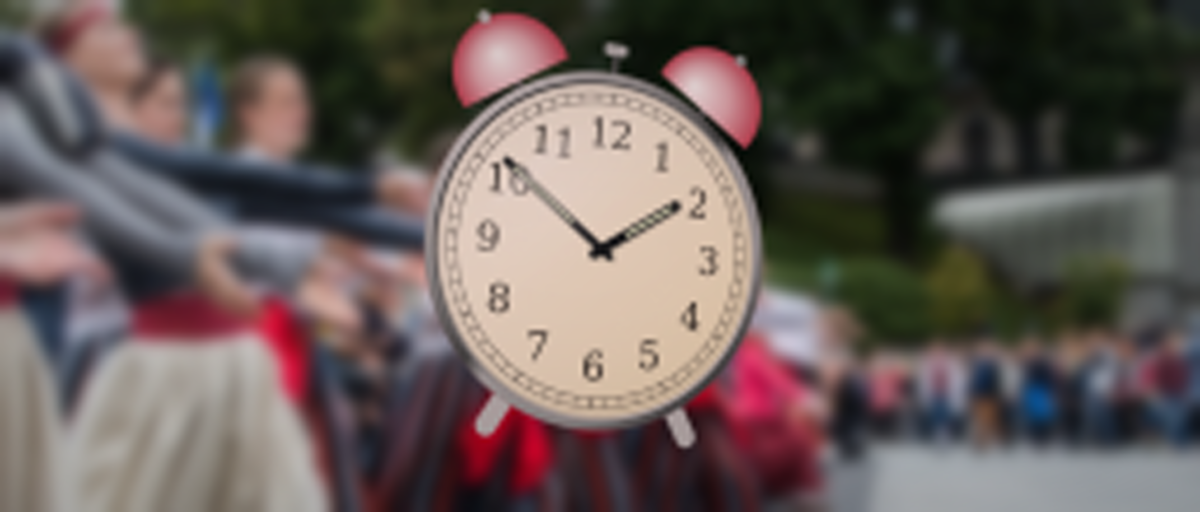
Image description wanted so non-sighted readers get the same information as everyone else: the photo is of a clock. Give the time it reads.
1:51
